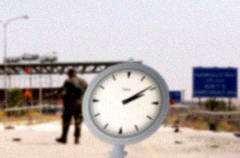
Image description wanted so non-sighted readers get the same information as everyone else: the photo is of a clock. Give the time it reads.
2:09
